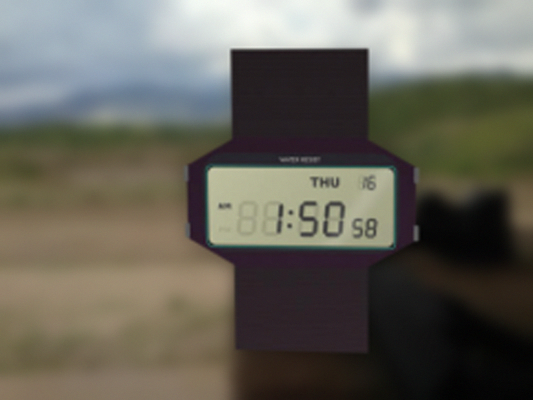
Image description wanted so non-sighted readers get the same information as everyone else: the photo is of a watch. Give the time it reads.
1:50:58
